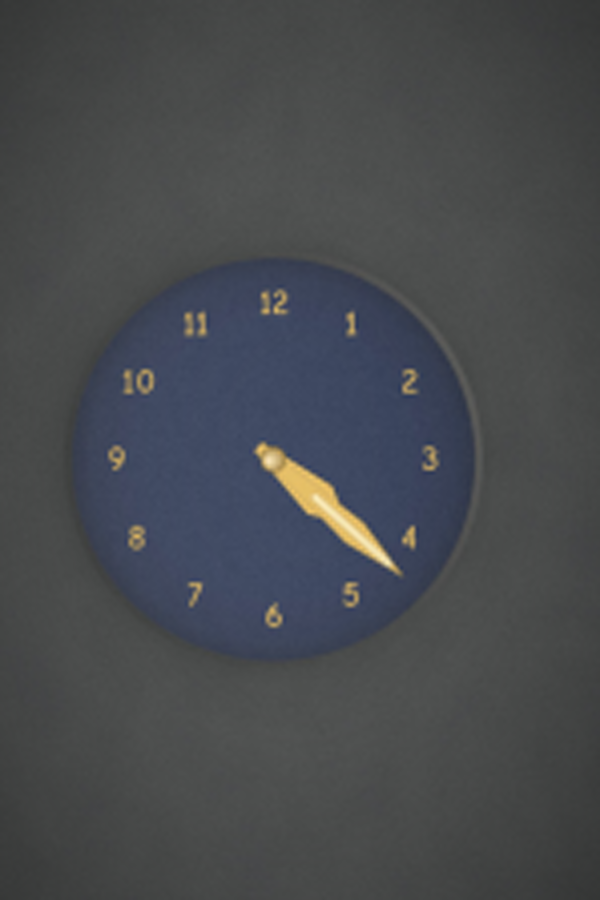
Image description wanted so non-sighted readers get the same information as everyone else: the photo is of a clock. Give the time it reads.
4:22
